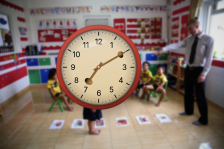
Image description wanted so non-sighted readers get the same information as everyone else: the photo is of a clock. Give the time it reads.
7:10
